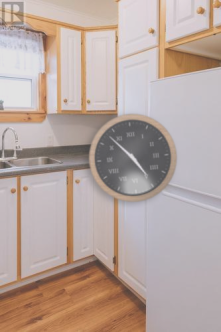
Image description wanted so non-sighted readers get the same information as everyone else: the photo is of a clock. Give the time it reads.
4:53
